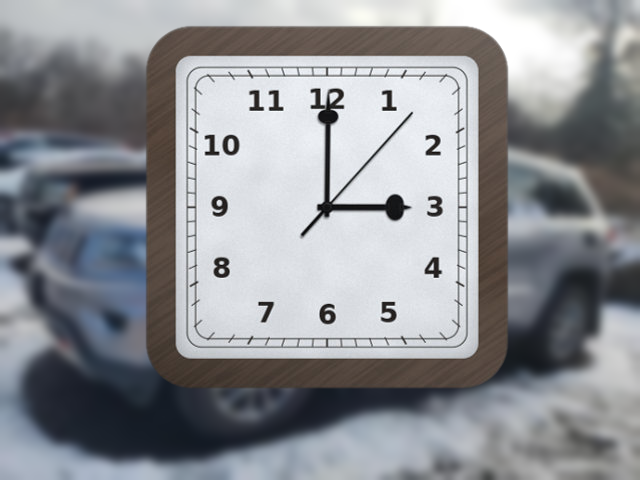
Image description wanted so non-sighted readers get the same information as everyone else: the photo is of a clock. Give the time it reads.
3:00:07
